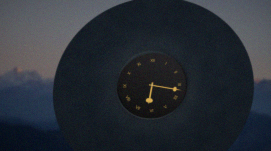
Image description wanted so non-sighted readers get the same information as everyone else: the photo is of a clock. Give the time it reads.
6:17
